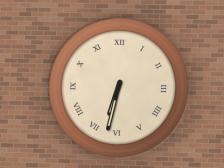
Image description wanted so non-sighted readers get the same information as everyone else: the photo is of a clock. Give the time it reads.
6:32
